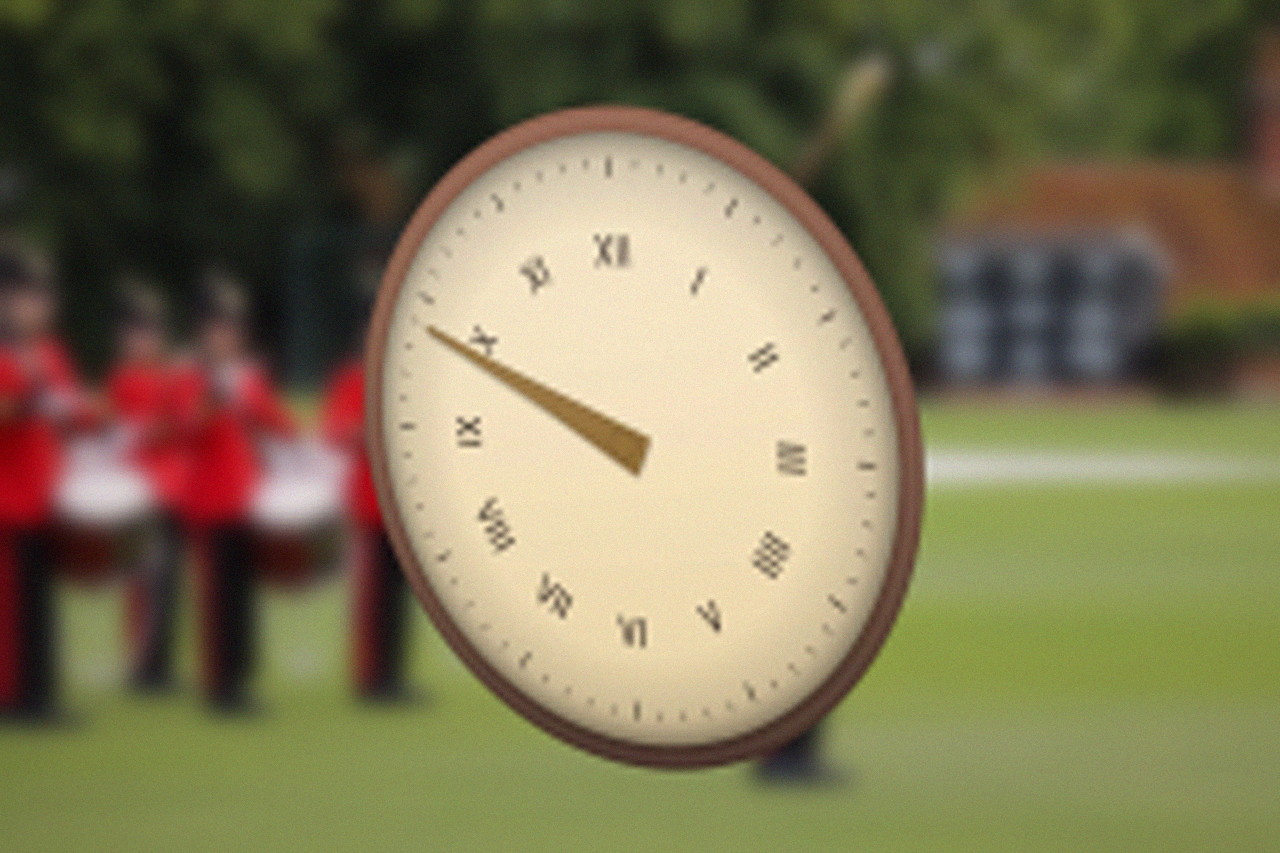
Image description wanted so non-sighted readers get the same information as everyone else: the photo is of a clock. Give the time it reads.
9:49
